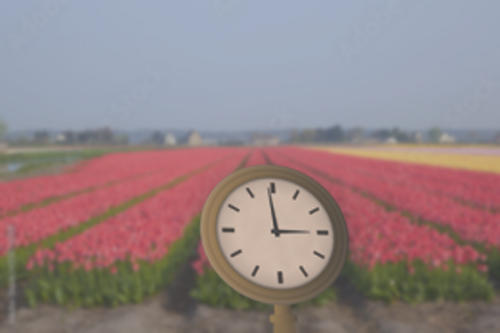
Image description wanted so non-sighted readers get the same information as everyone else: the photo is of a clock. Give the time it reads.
2:59
